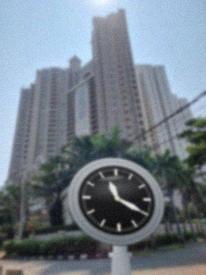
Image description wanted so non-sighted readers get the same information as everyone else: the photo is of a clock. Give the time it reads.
11:20
